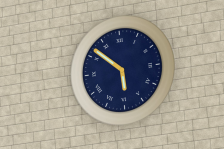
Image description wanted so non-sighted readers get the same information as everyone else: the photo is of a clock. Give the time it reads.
5:52
